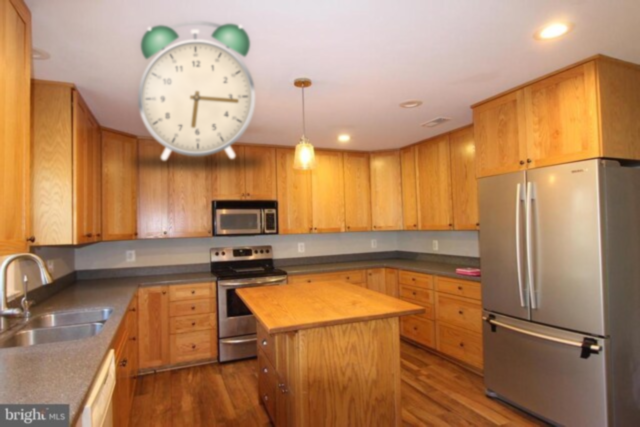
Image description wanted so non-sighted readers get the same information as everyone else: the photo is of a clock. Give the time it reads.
6:16
